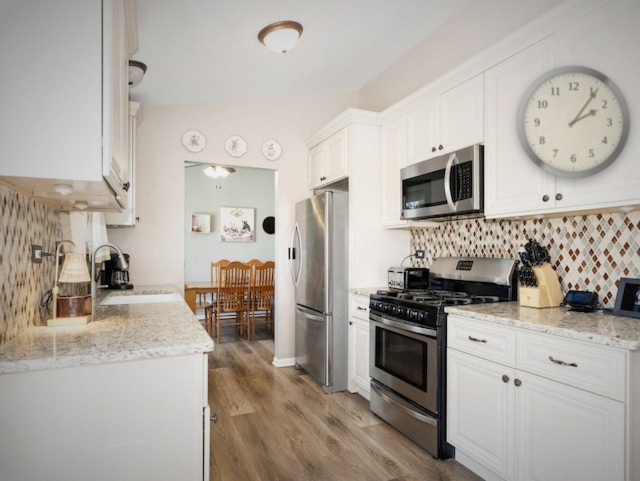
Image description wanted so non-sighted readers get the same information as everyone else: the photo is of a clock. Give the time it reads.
2:06
